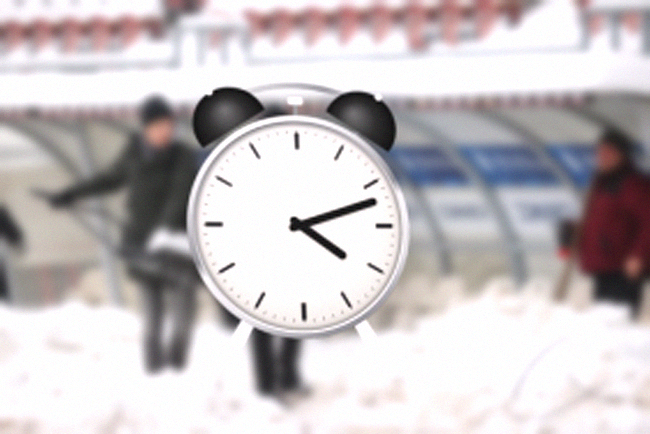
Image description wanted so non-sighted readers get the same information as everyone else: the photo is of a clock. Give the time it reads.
4:12
